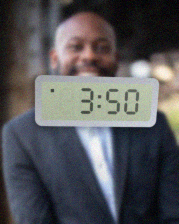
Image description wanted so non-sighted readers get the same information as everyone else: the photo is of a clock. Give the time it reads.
3:50
